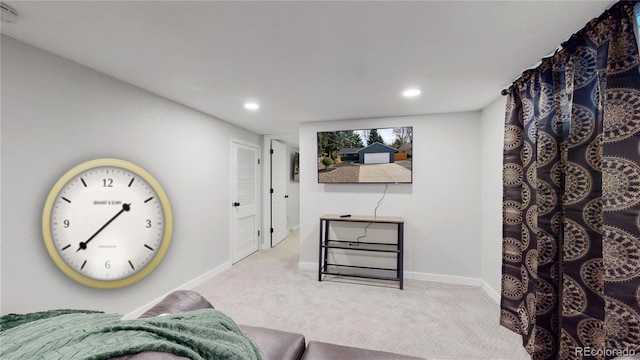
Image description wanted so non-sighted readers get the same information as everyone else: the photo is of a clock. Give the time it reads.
1:38
